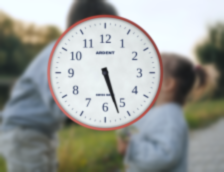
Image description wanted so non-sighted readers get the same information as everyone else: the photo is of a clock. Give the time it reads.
5:27
